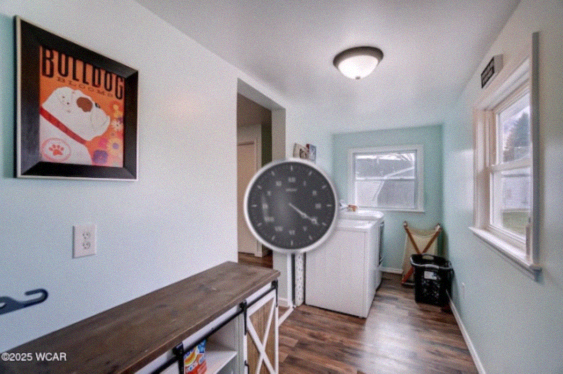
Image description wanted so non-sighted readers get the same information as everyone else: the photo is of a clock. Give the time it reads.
4:21
